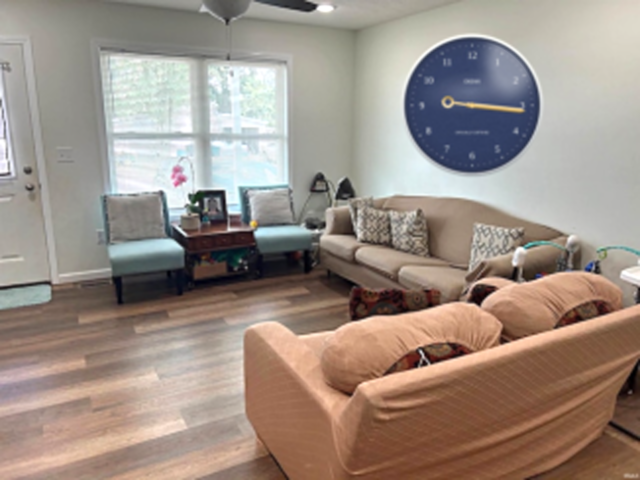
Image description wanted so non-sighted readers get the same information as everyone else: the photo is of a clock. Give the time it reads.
9:16
